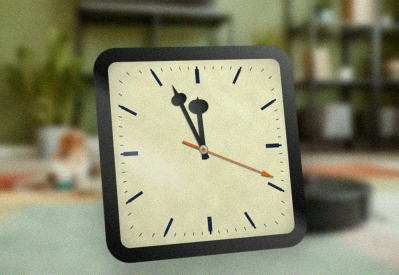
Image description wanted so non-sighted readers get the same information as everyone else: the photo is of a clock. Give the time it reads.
11:56:19
